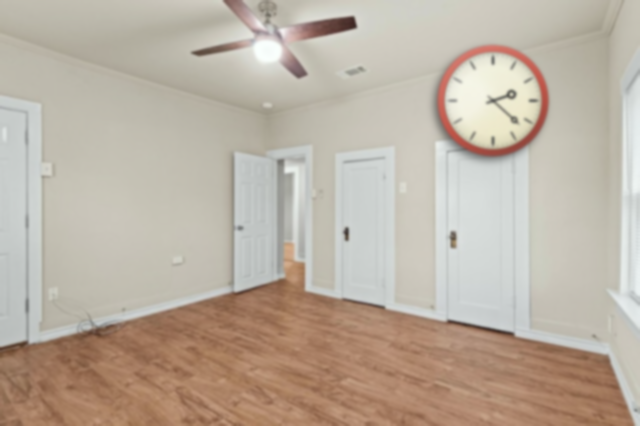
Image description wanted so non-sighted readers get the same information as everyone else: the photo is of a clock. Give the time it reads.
2:22
